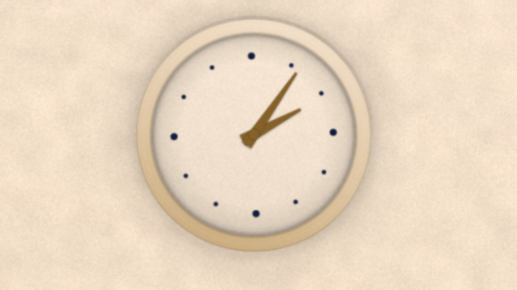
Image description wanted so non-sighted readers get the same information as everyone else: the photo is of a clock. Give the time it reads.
2:06
